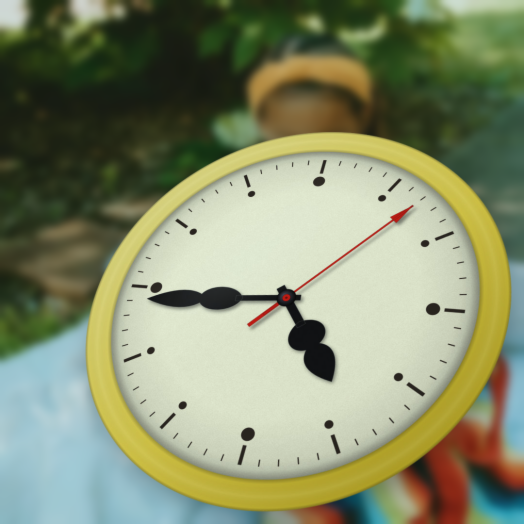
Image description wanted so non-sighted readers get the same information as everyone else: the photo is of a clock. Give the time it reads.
4:44:07
